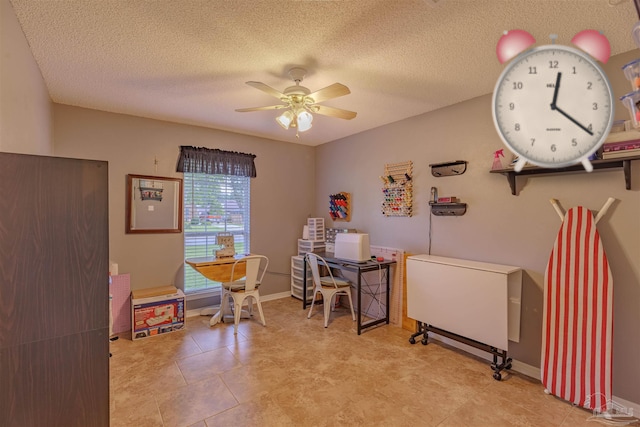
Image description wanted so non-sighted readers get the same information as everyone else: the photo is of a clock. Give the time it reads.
12:21
